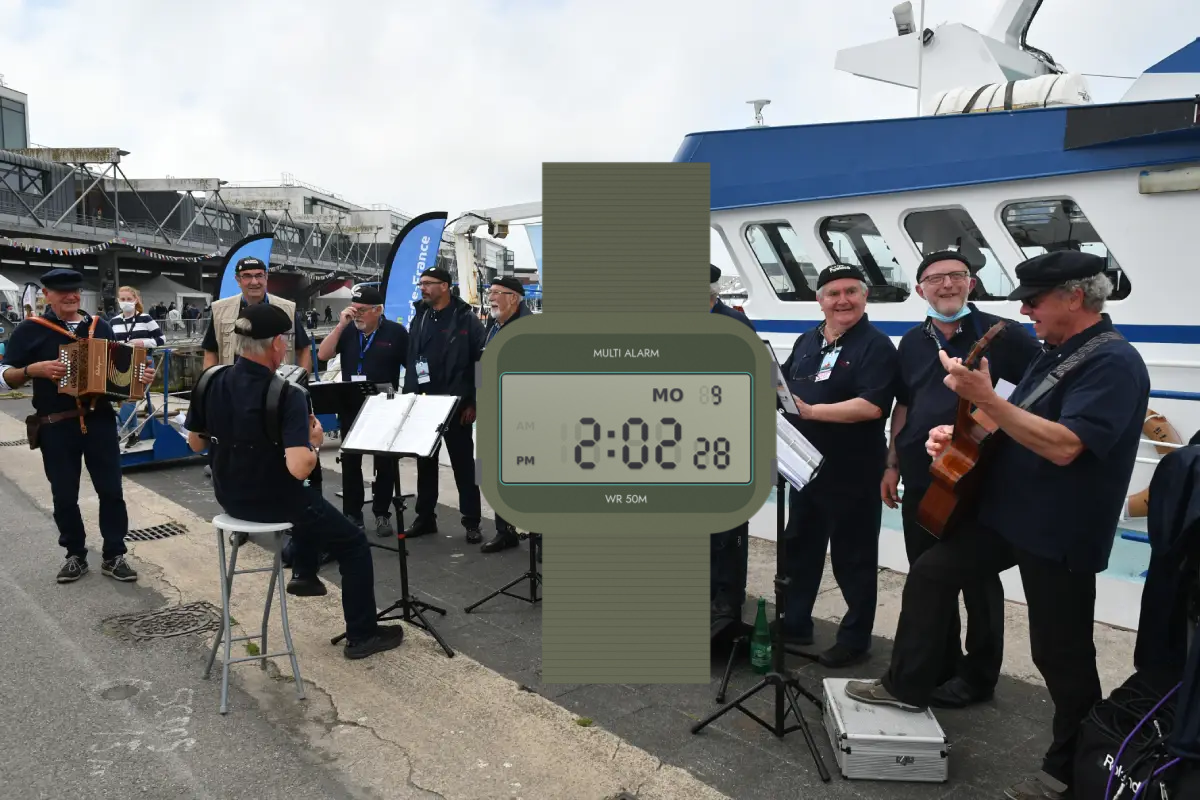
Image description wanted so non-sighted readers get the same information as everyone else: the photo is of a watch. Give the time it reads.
2:02:28
